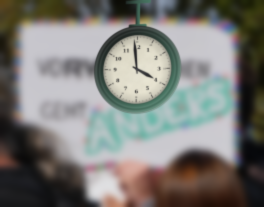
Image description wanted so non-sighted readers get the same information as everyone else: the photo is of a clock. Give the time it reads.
3:59
